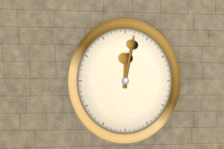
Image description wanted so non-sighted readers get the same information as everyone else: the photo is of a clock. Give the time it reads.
12:02
